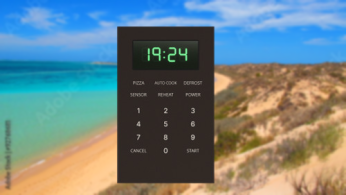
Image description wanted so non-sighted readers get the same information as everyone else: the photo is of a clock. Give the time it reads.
19:24
